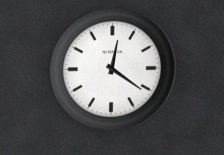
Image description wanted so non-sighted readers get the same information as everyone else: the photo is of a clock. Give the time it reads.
12:21
